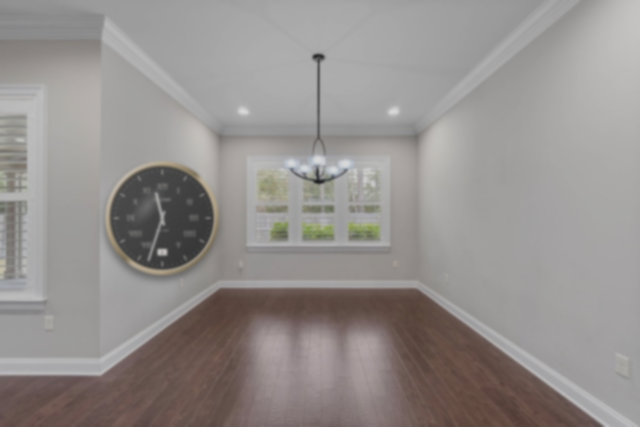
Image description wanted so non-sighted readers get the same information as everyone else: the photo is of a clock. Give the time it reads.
11:33
